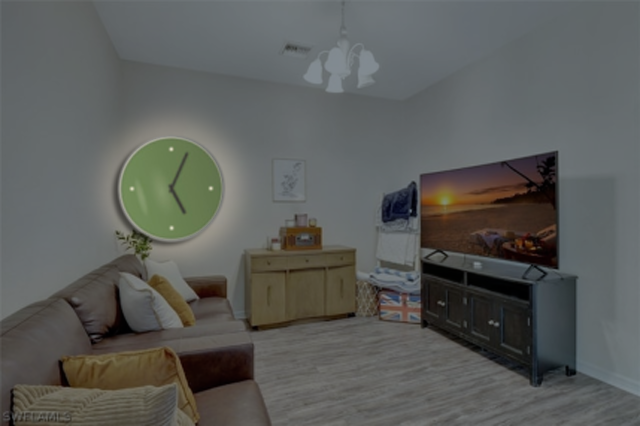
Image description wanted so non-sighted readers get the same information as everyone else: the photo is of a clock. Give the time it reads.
5:04
